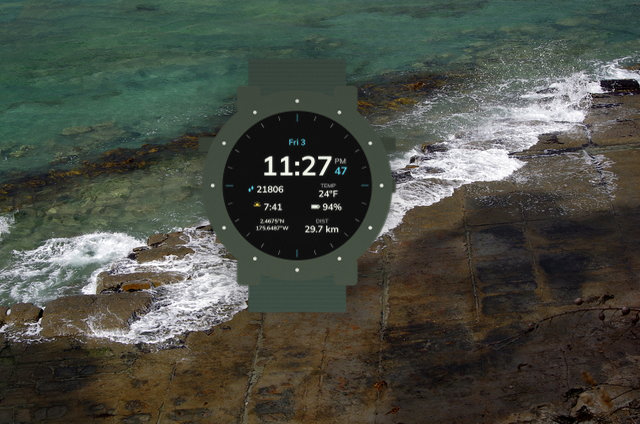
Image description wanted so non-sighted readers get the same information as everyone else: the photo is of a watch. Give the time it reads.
11:27:47
